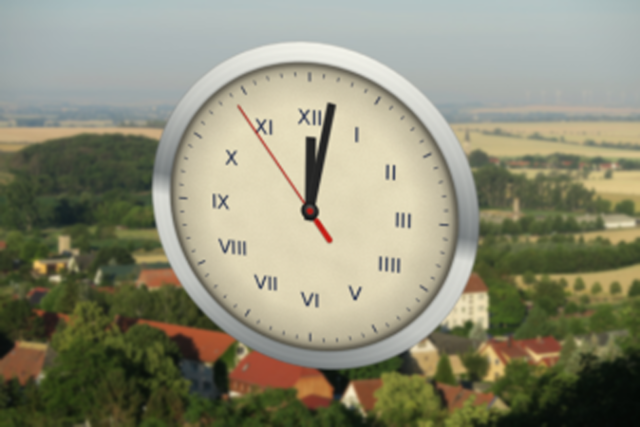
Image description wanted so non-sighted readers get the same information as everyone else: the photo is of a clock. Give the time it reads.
12:01:54
